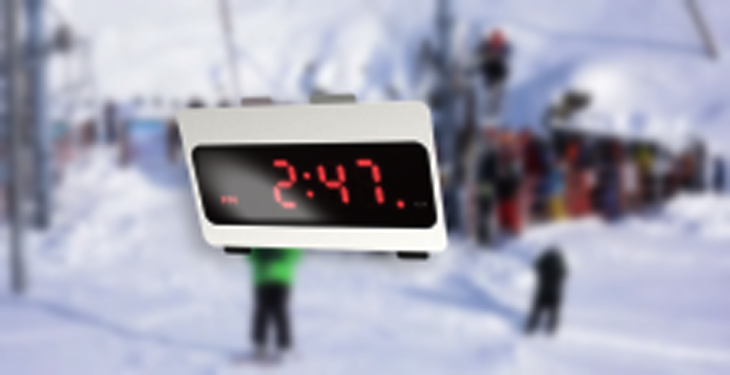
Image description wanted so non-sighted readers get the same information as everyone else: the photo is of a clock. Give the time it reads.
2:47
